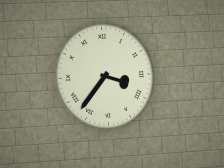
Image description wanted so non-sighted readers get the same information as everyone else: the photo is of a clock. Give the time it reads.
3:37
